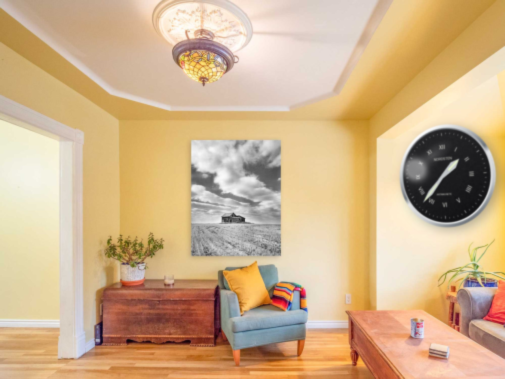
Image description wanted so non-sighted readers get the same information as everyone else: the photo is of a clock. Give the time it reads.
1:37
